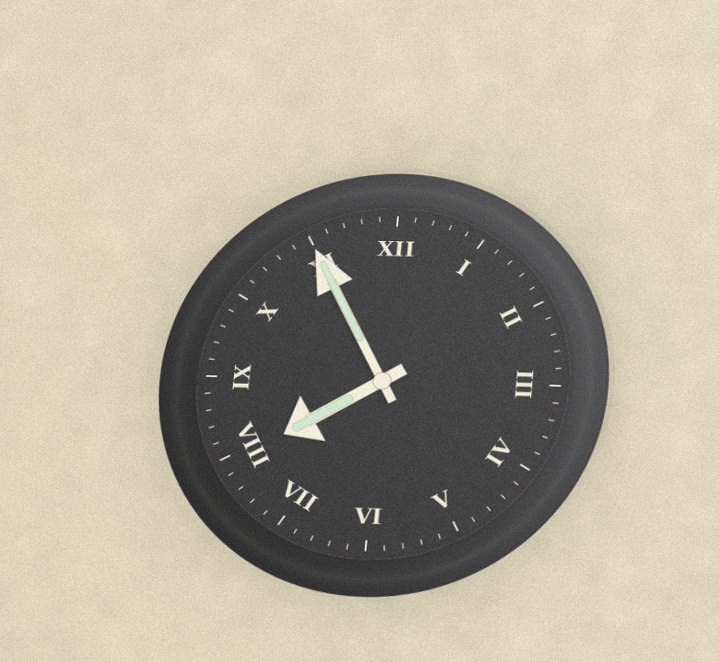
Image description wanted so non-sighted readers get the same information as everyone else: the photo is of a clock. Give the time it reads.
7:55
